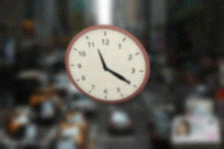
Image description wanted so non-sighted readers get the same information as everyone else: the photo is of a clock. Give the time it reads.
11:20
